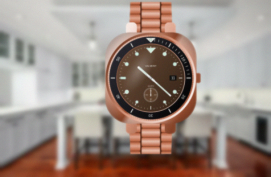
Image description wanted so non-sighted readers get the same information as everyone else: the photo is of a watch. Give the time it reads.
10:22
